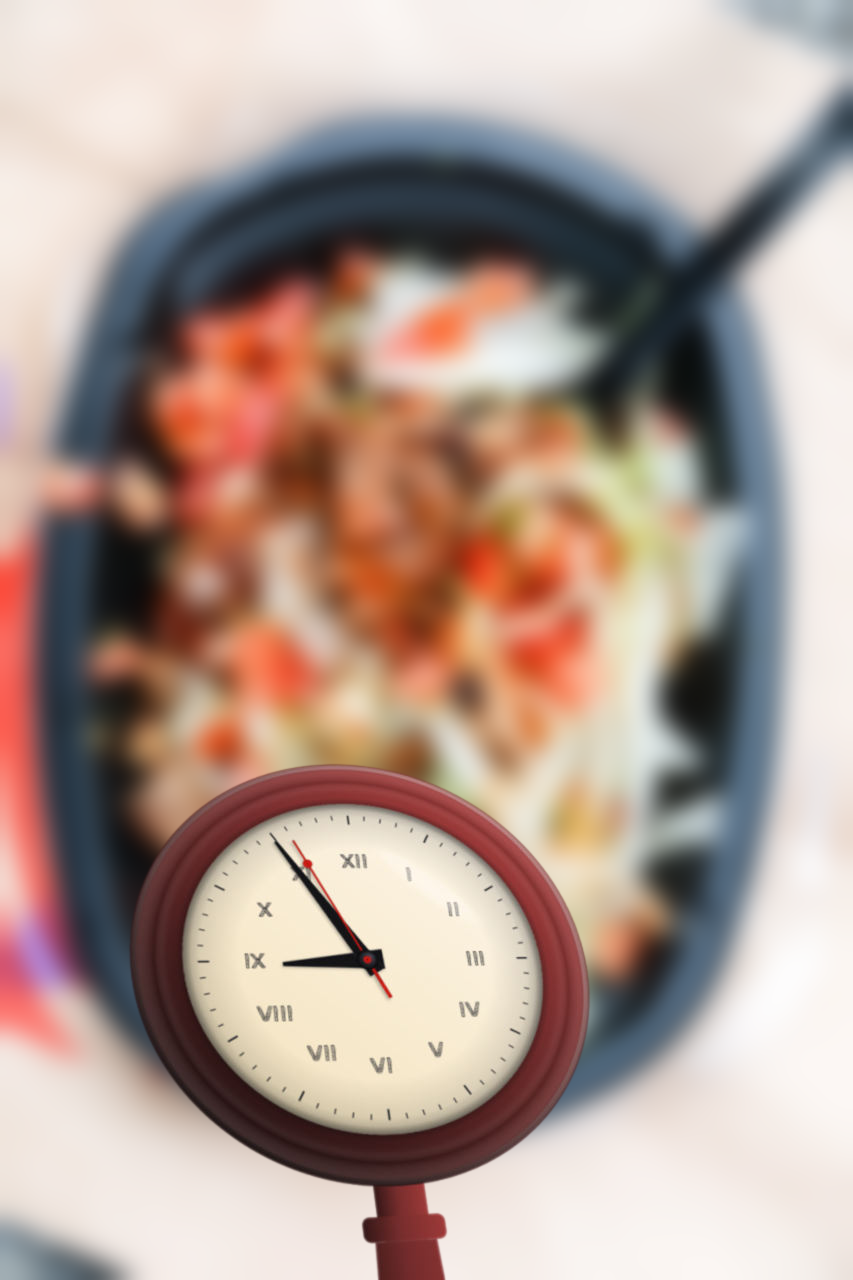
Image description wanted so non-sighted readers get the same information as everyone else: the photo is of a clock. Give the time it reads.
8:54:56
